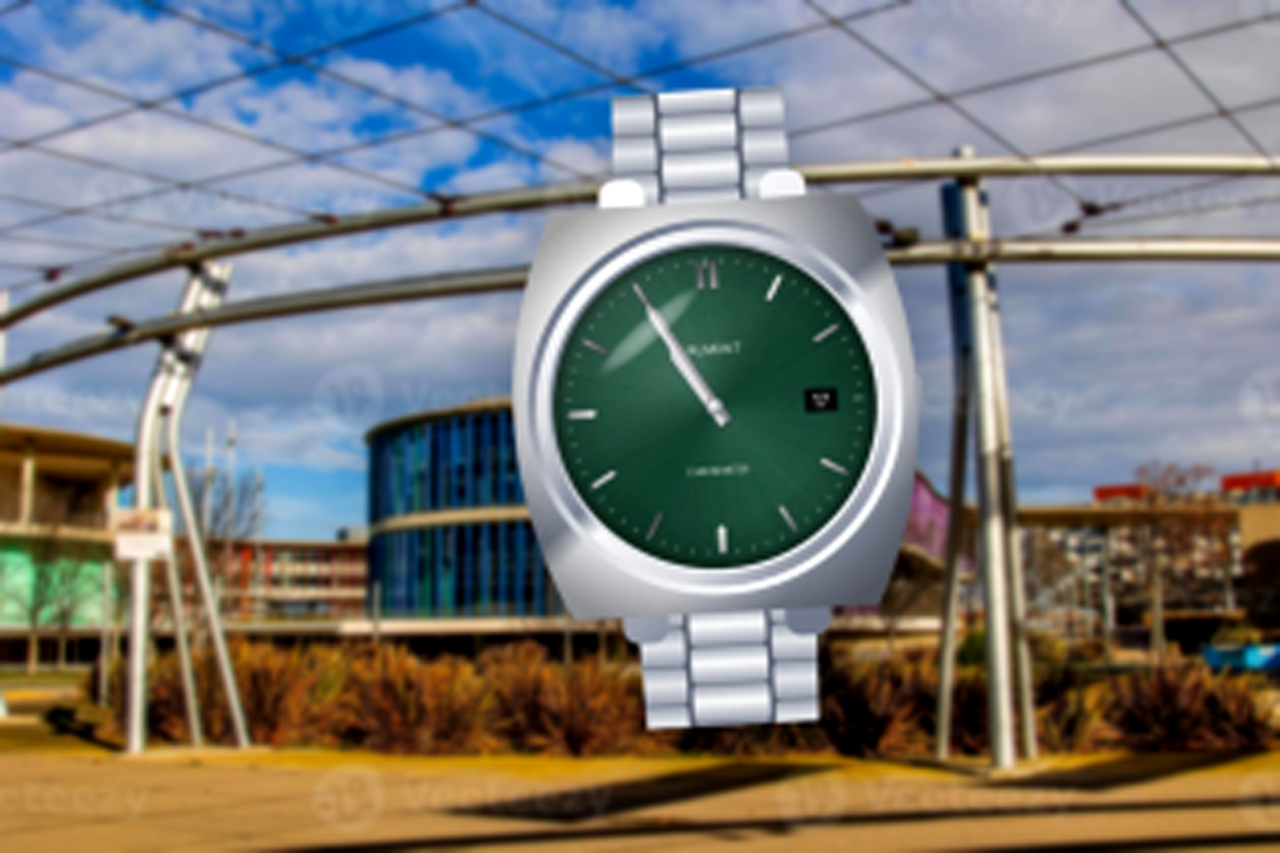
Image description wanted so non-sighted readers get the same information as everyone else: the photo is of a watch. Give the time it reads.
10:55
